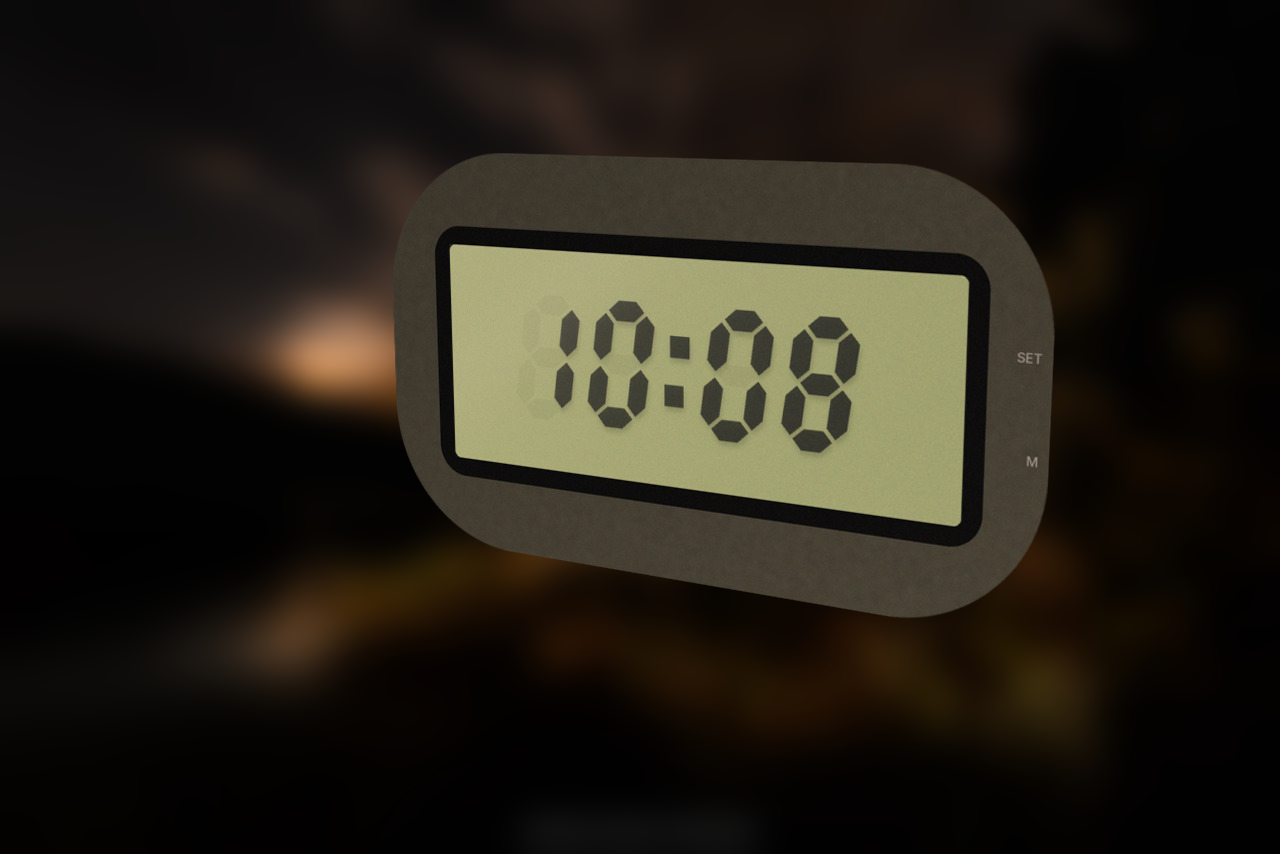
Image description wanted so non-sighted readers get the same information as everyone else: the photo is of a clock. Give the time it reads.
10:08
